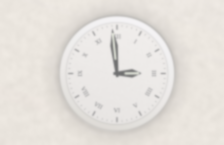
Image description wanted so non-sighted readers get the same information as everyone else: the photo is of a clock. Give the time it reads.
2:59
